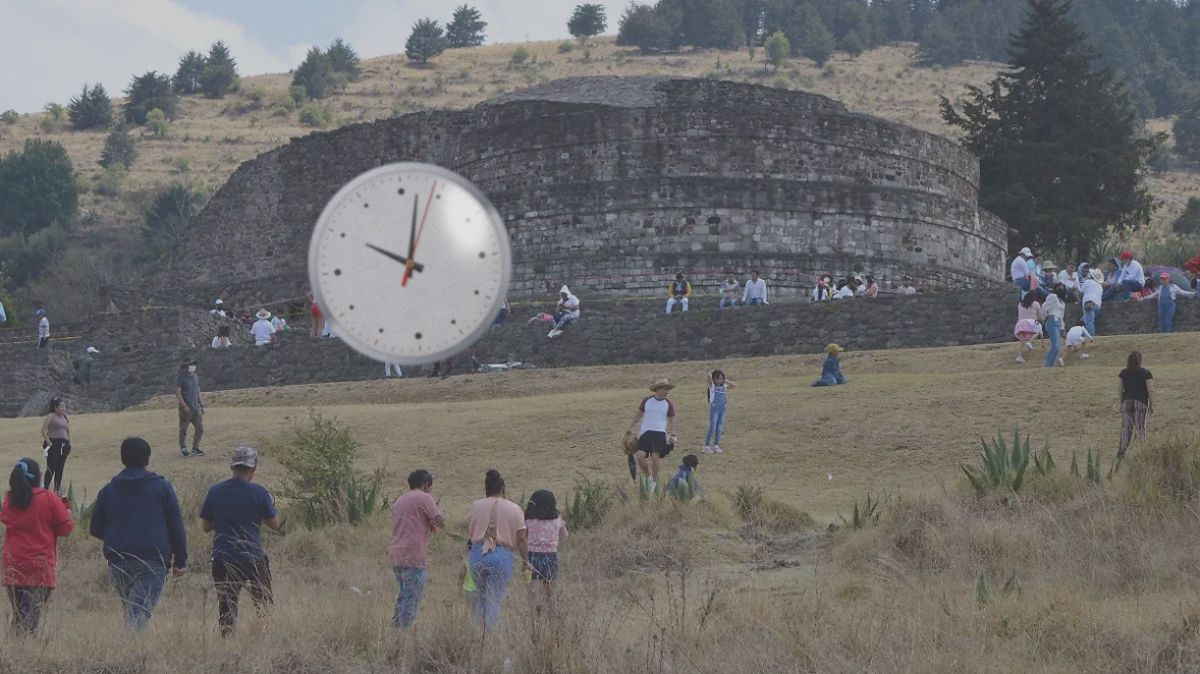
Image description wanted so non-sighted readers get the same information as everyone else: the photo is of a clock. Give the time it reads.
10:02:04
